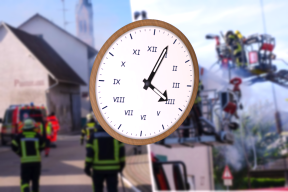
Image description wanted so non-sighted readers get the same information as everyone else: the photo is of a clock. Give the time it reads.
4:04
